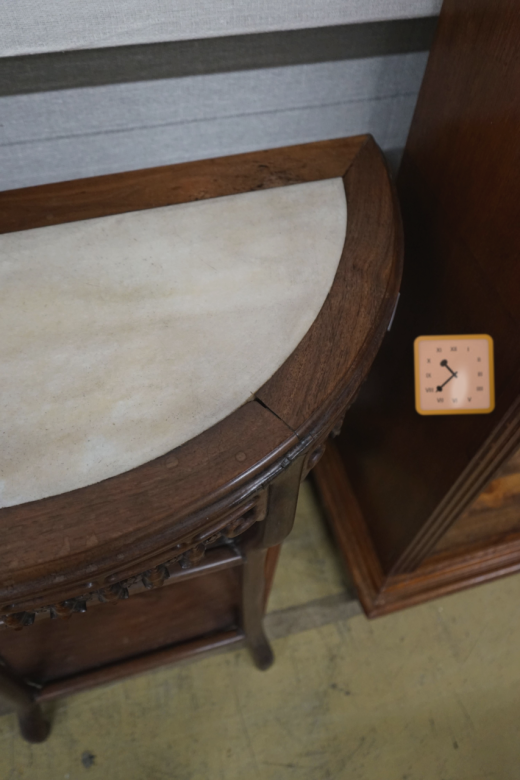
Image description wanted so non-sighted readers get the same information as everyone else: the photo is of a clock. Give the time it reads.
10:38
